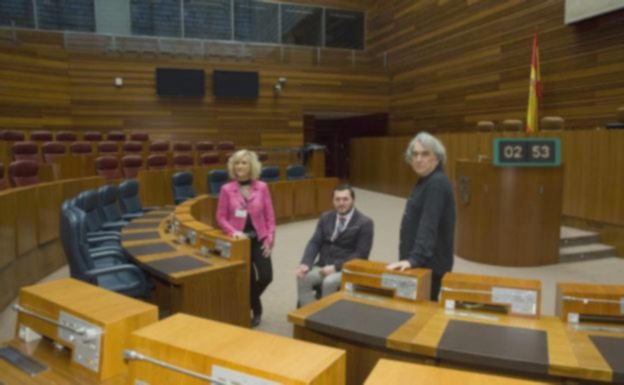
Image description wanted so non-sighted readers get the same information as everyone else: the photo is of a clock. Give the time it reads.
2:53
